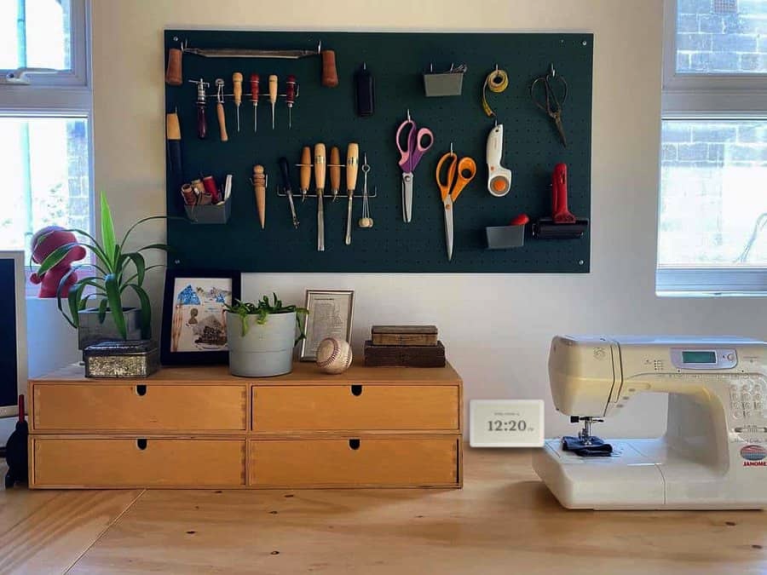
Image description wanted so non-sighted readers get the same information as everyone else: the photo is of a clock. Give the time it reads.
12:20
